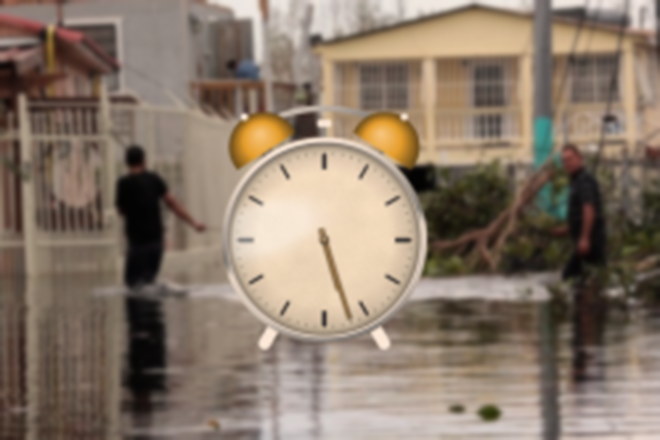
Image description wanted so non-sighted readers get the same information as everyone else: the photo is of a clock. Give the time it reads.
5:27
